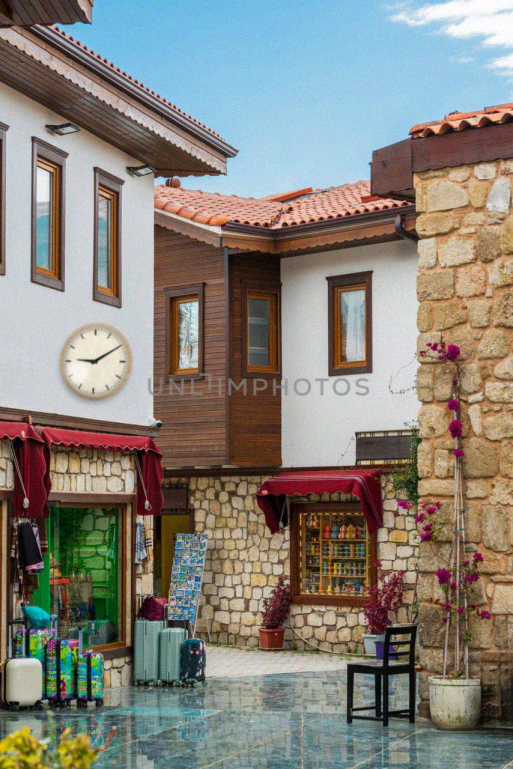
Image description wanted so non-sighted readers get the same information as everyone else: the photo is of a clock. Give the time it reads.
9:10
